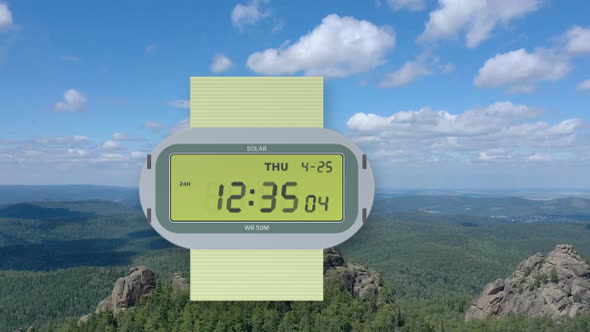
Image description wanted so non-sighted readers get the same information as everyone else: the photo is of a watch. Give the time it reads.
12:35:04
